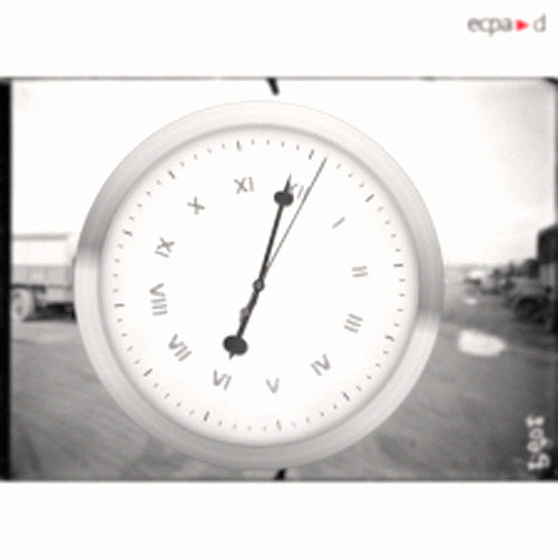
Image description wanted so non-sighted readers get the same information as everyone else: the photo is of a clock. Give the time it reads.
5:59:01
